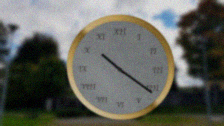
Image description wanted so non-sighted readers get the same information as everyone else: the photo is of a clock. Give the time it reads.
10:21
